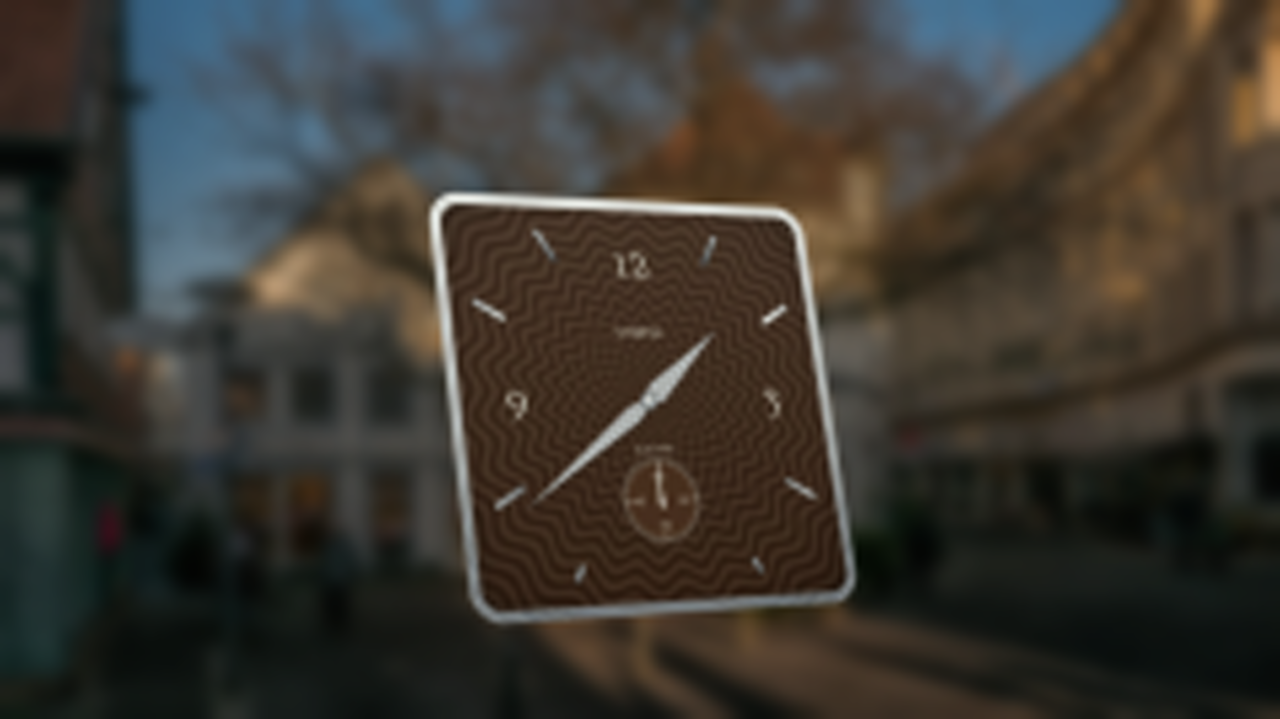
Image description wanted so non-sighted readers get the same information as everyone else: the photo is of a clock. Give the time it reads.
1:39
